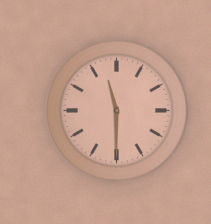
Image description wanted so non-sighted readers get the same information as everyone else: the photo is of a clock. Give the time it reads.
11:30
